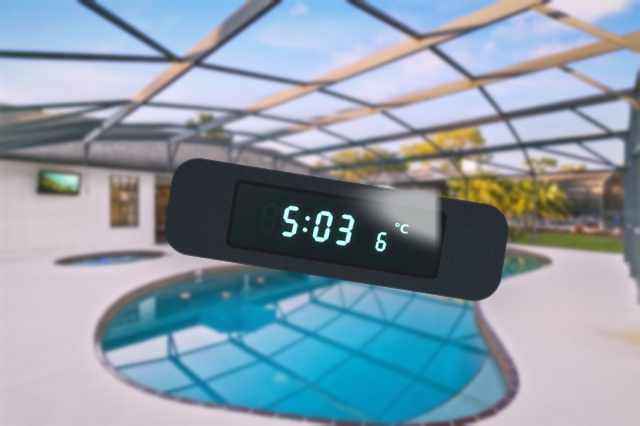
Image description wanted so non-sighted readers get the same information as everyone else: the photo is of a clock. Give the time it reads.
5:03
